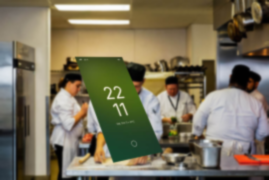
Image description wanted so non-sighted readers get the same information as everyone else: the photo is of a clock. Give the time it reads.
22:11
